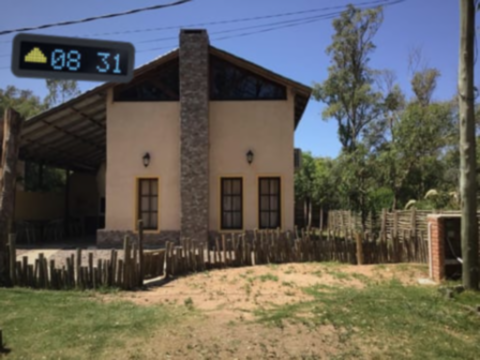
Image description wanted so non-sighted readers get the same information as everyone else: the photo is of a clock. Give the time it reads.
8:31
